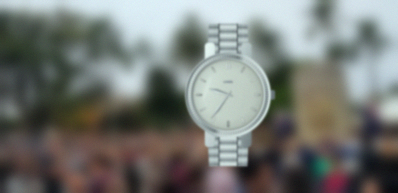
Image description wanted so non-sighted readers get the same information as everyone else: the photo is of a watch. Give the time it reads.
9:36
